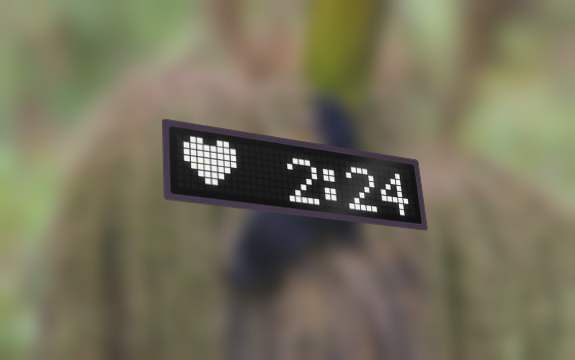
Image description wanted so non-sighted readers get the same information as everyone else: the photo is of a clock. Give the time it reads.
2:24
